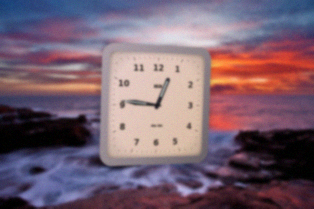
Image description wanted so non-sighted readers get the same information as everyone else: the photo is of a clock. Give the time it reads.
12:46
